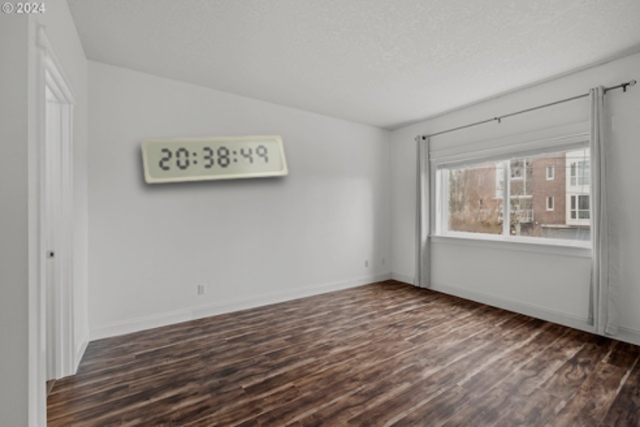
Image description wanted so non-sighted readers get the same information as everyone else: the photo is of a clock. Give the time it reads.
20:38:49
